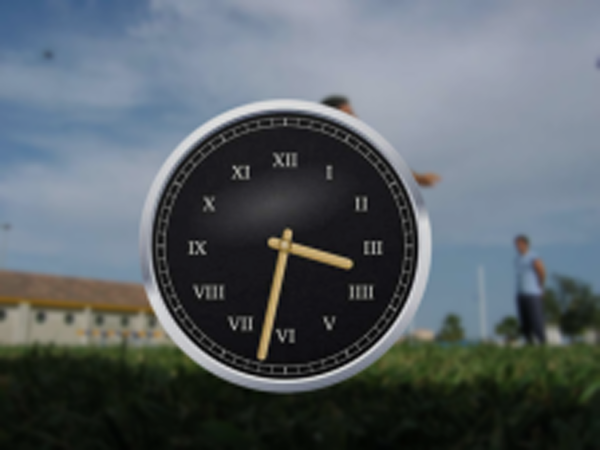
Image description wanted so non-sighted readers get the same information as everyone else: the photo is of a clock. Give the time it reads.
3:32
